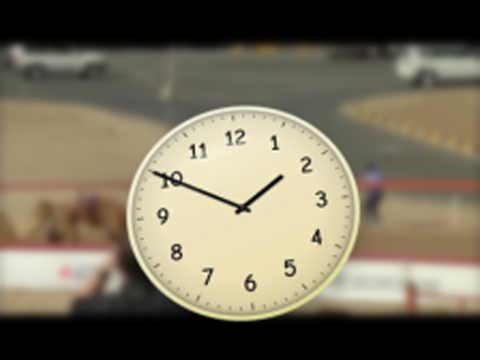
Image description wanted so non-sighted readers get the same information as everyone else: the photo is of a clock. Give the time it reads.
1:50
